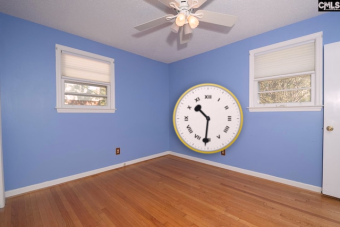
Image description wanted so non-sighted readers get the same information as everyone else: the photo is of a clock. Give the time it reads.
10:31
